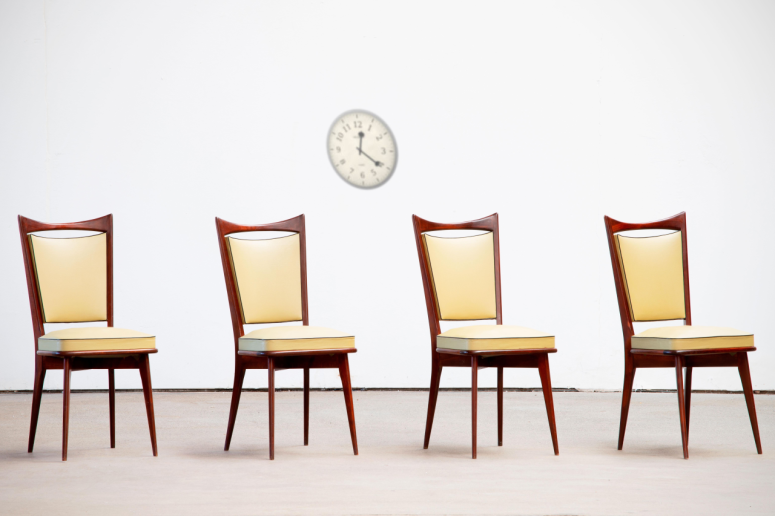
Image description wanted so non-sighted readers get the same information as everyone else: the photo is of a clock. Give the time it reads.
12:21
